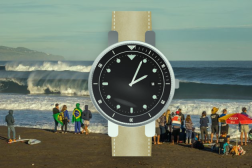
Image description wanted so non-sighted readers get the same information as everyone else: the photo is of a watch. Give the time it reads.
2:04
